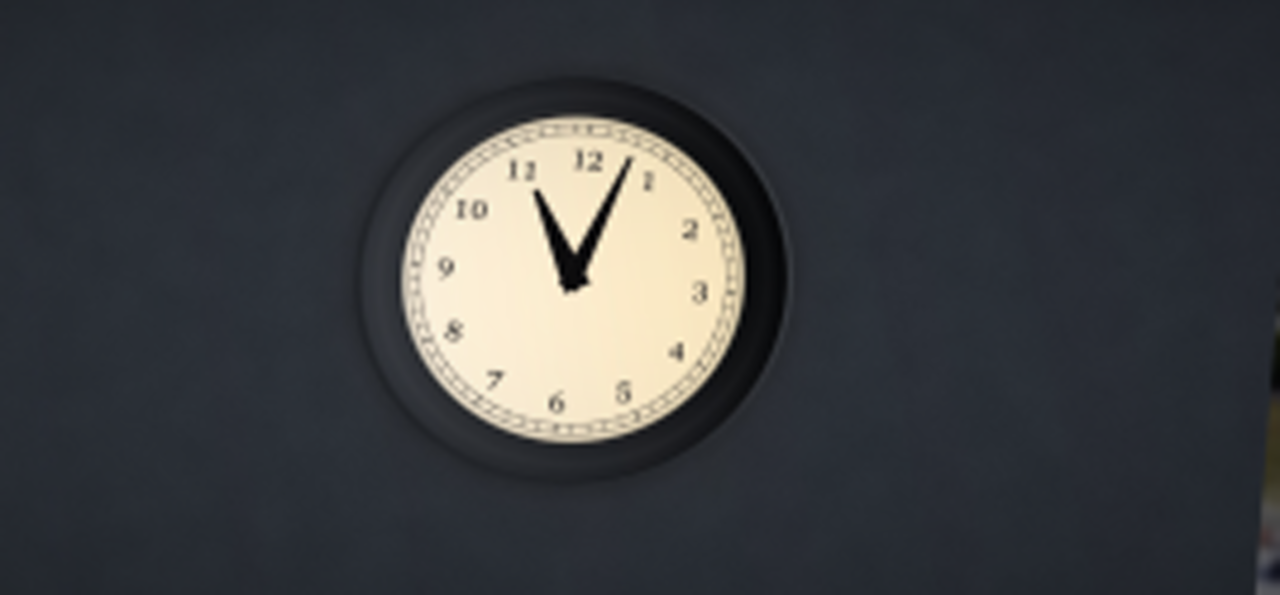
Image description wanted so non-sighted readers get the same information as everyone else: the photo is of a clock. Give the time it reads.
11:03
